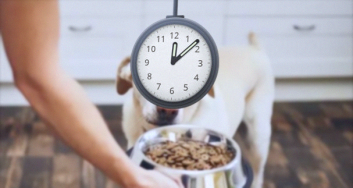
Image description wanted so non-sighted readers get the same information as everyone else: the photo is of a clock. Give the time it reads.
12:08
